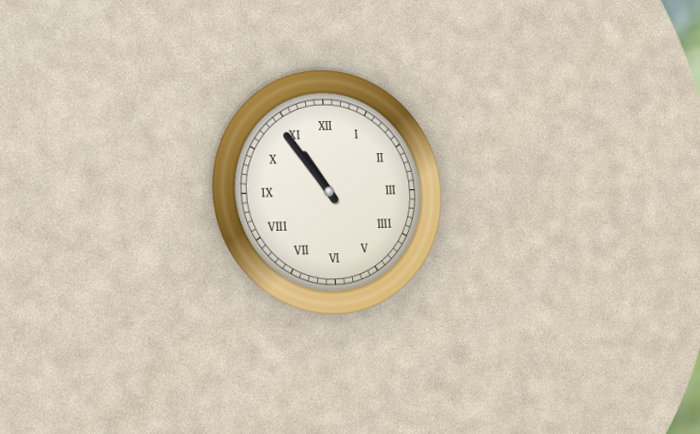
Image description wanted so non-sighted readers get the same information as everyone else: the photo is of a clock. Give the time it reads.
10:54
